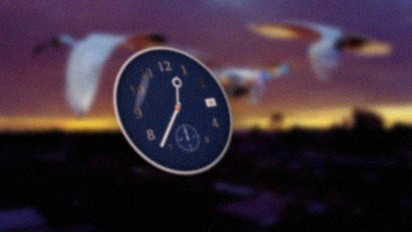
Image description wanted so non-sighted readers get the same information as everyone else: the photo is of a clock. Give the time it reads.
12:37
